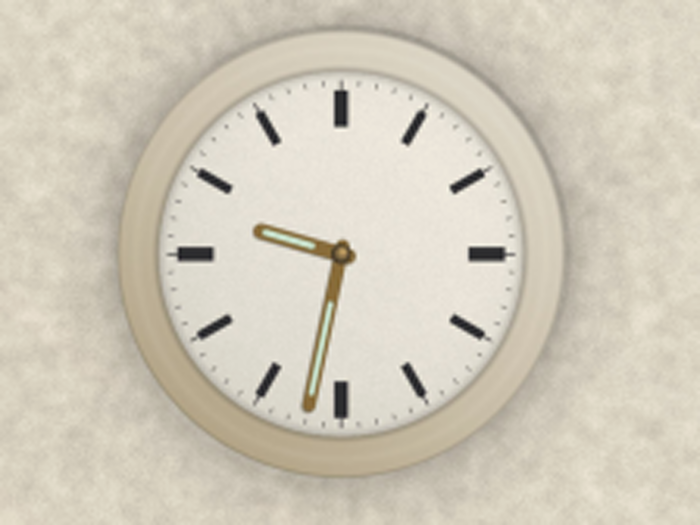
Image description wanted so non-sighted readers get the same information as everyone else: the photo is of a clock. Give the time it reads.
9:32
